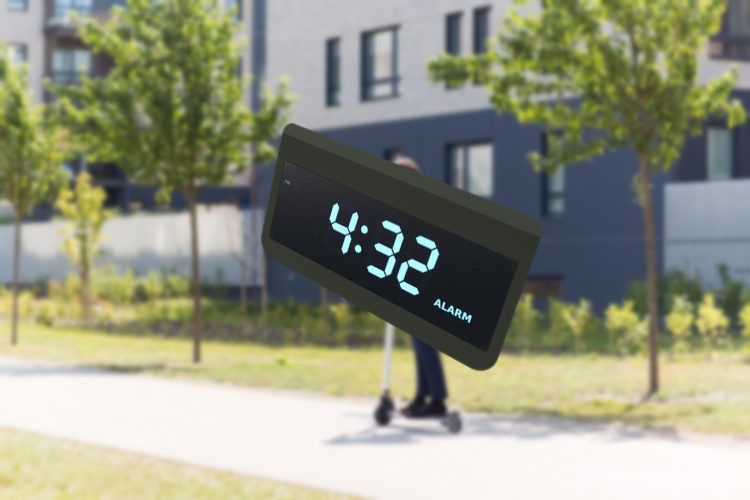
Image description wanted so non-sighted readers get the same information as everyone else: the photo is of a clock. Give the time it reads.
4:32
